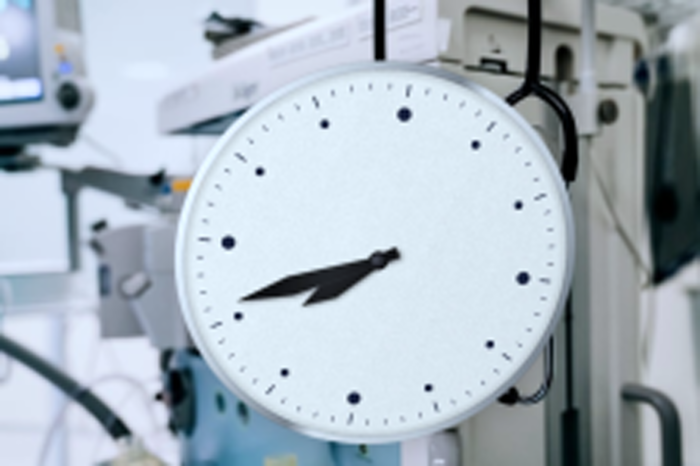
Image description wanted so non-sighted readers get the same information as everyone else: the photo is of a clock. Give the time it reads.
7:41
